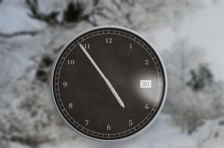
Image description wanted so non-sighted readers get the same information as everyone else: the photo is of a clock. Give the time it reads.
4:54
